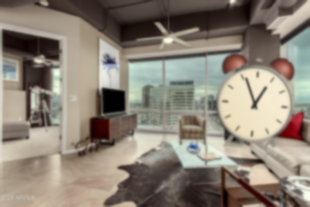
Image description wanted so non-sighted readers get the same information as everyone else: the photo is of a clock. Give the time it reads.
12:56
